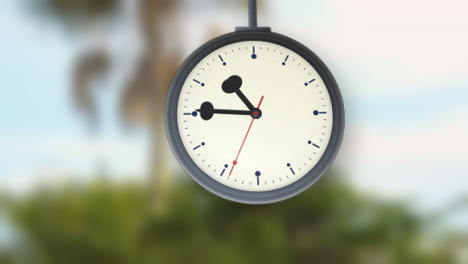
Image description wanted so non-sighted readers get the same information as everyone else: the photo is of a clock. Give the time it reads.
10:45:34
